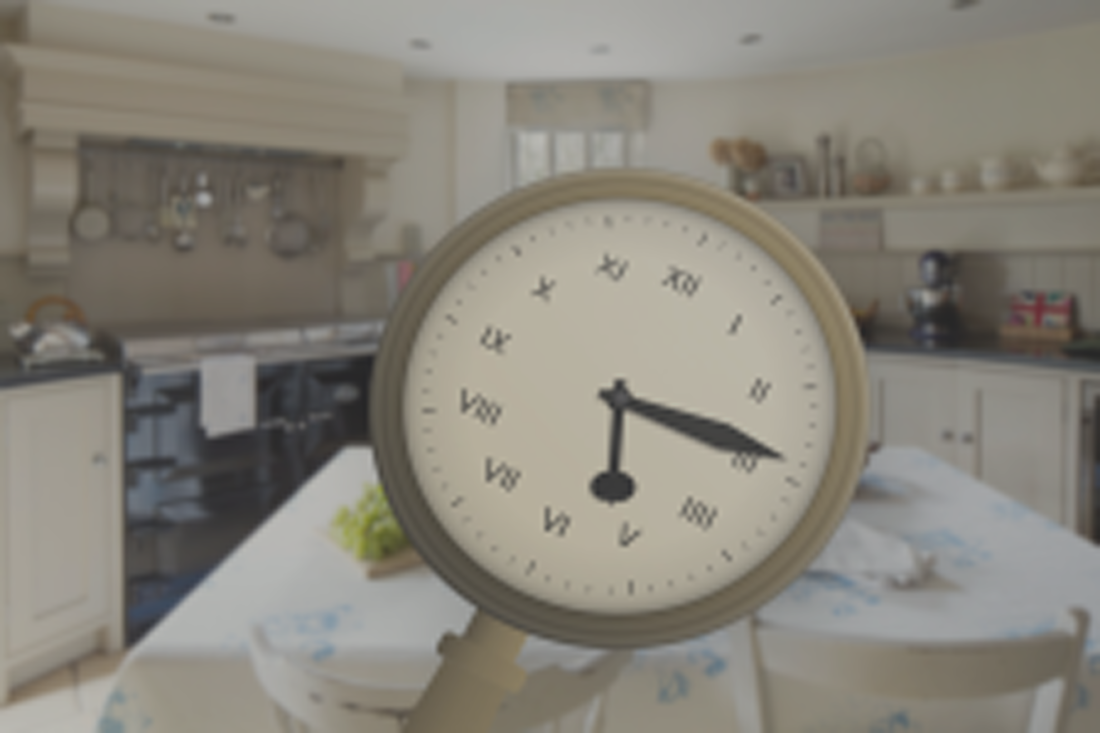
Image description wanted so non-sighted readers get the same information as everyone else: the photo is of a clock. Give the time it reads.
5:14
